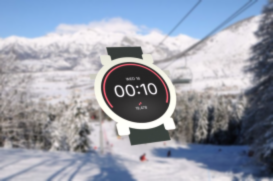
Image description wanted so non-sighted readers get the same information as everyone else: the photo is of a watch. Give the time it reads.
0:10
